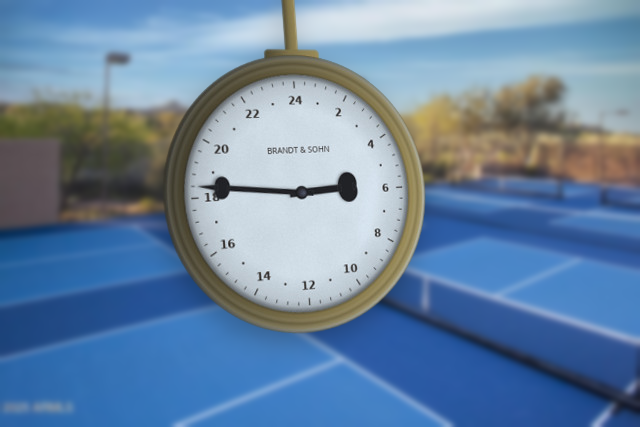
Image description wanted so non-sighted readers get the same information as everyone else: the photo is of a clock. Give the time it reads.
5:46
